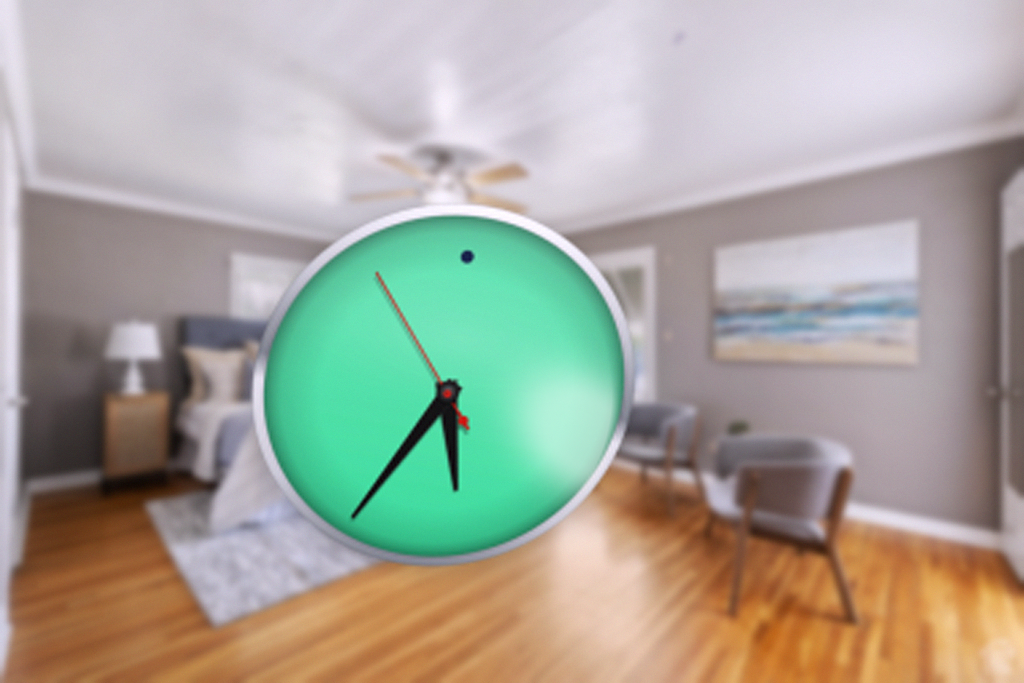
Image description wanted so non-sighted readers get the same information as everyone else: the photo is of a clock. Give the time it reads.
5:34:54
